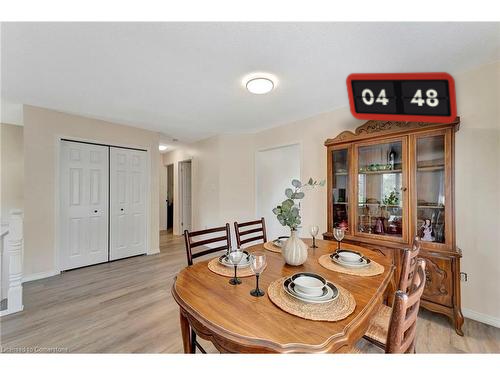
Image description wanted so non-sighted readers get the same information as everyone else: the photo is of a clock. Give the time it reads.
4:48
